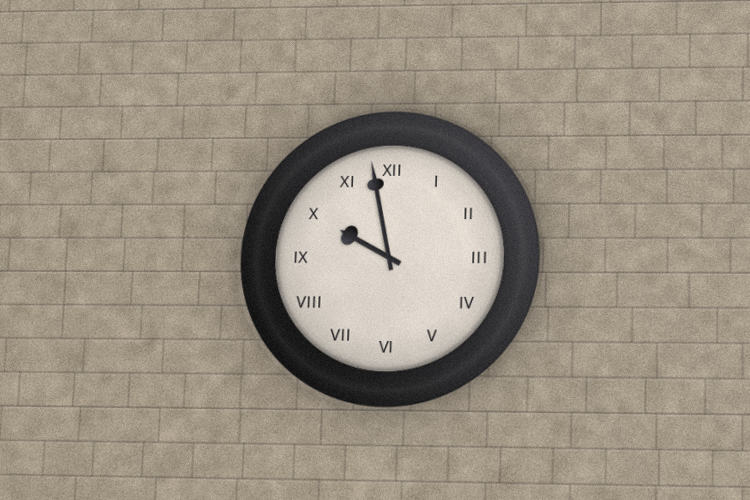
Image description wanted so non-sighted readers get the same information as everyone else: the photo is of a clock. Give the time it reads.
9:58
